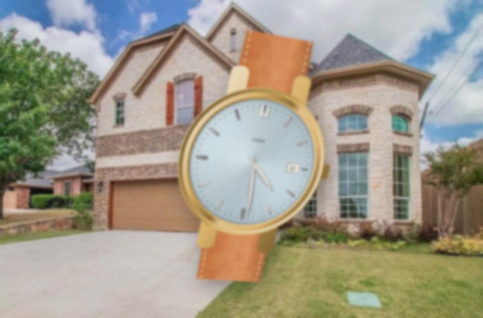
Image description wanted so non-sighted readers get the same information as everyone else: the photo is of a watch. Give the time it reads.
4:29
